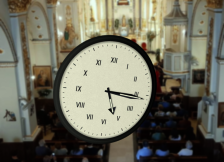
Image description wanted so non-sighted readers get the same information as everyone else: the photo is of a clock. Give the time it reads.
5:16
